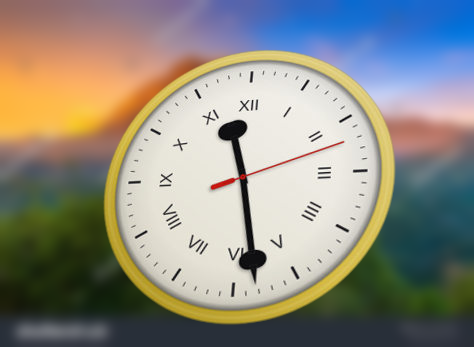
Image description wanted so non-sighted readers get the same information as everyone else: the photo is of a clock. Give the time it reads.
11:28:12
